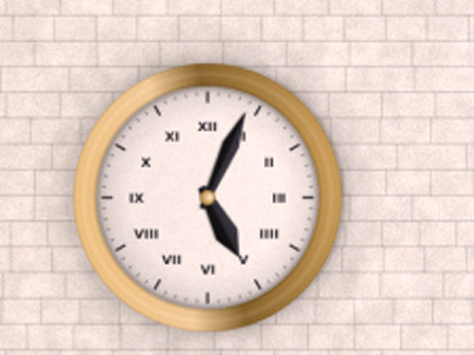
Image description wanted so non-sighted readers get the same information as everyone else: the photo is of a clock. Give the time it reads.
5:04
